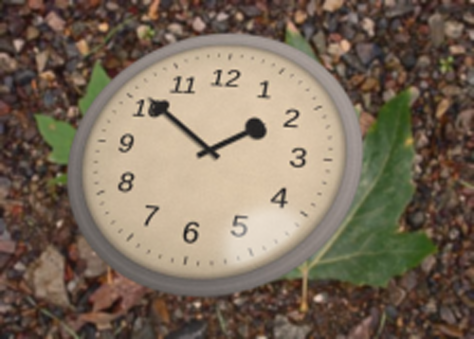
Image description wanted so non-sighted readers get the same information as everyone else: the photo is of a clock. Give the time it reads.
1:51
